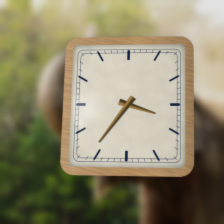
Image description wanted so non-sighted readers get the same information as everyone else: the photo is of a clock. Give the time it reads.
3:36
